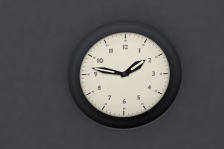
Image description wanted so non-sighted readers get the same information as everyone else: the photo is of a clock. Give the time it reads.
1:47
